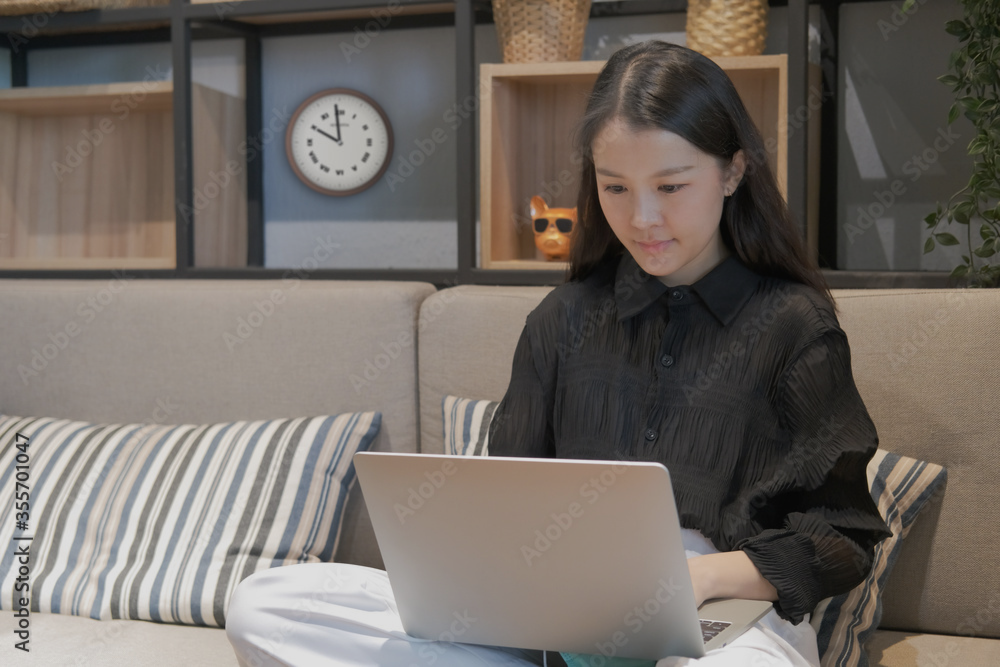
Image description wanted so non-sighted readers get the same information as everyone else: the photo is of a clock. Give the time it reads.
9:59
